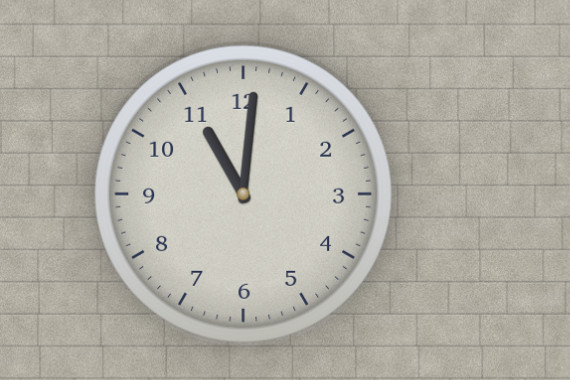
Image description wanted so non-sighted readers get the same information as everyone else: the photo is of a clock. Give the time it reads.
11:01
